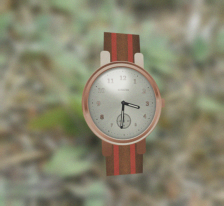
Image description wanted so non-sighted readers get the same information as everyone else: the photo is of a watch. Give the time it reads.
3:31
